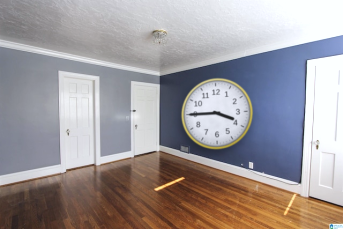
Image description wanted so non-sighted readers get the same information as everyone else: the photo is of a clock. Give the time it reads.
3:45
